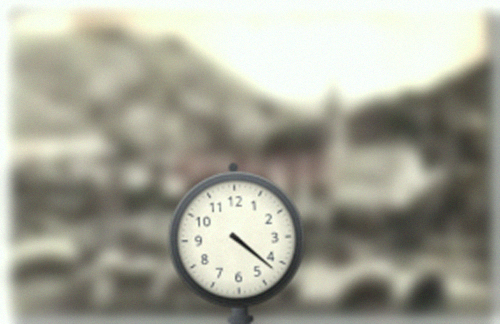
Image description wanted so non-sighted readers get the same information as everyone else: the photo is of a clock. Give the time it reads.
4:22
